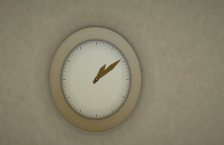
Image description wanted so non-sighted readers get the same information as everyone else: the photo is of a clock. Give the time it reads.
1:09
